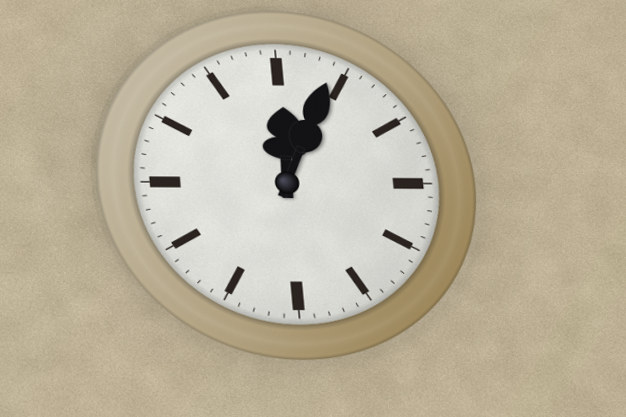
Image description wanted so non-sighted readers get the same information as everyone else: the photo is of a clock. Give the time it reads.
12:04
